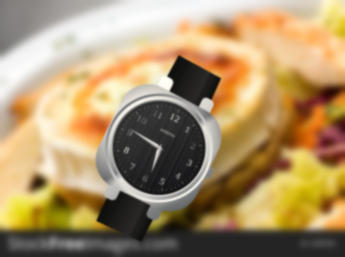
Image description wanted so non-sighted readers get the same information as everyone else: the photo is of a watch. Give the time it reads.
5:46
